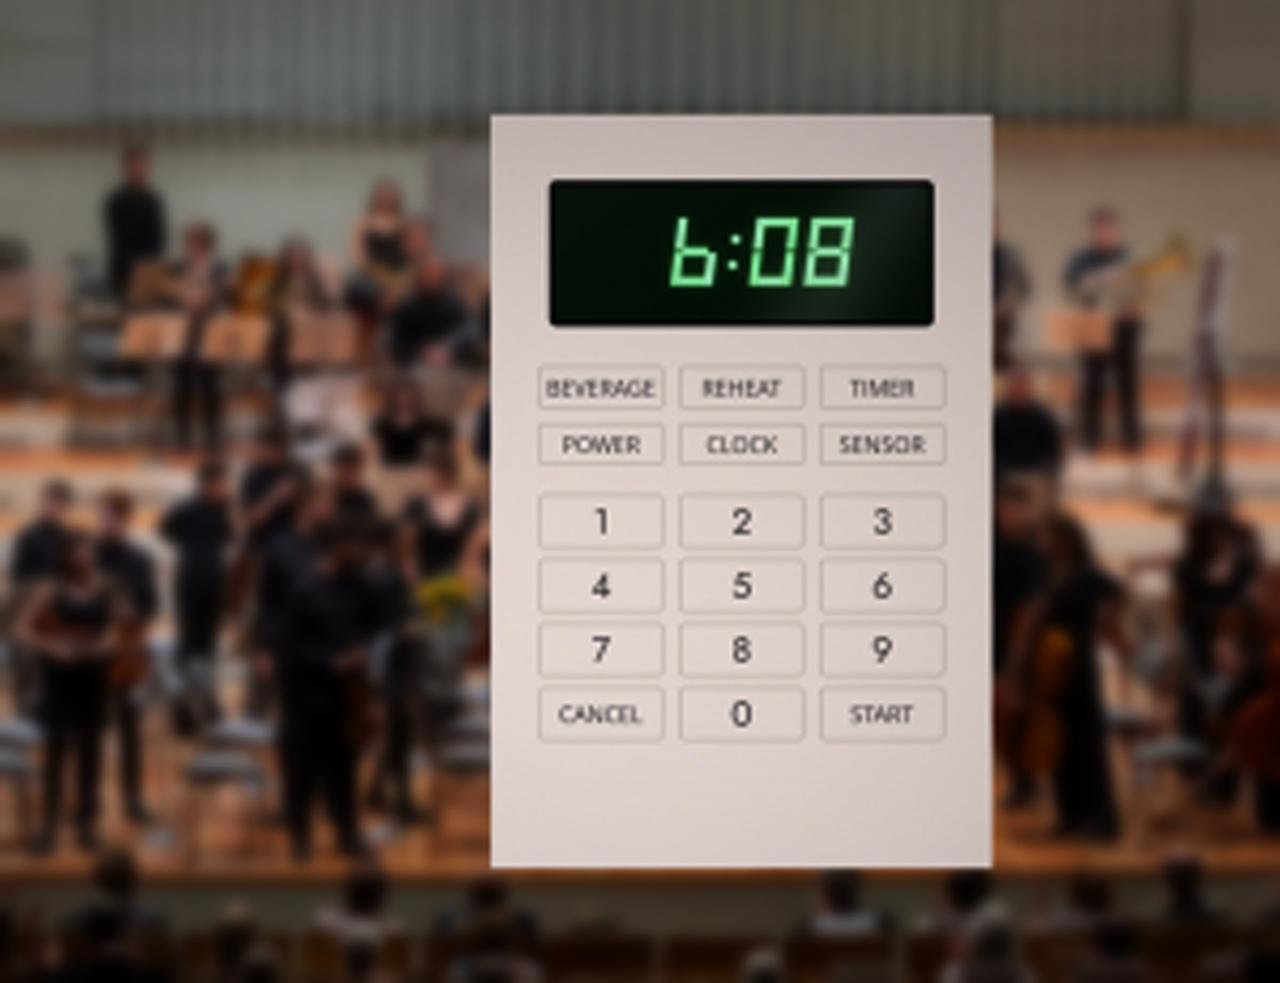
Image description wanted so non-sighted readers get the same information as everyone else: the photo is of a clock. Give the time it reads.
6:08
